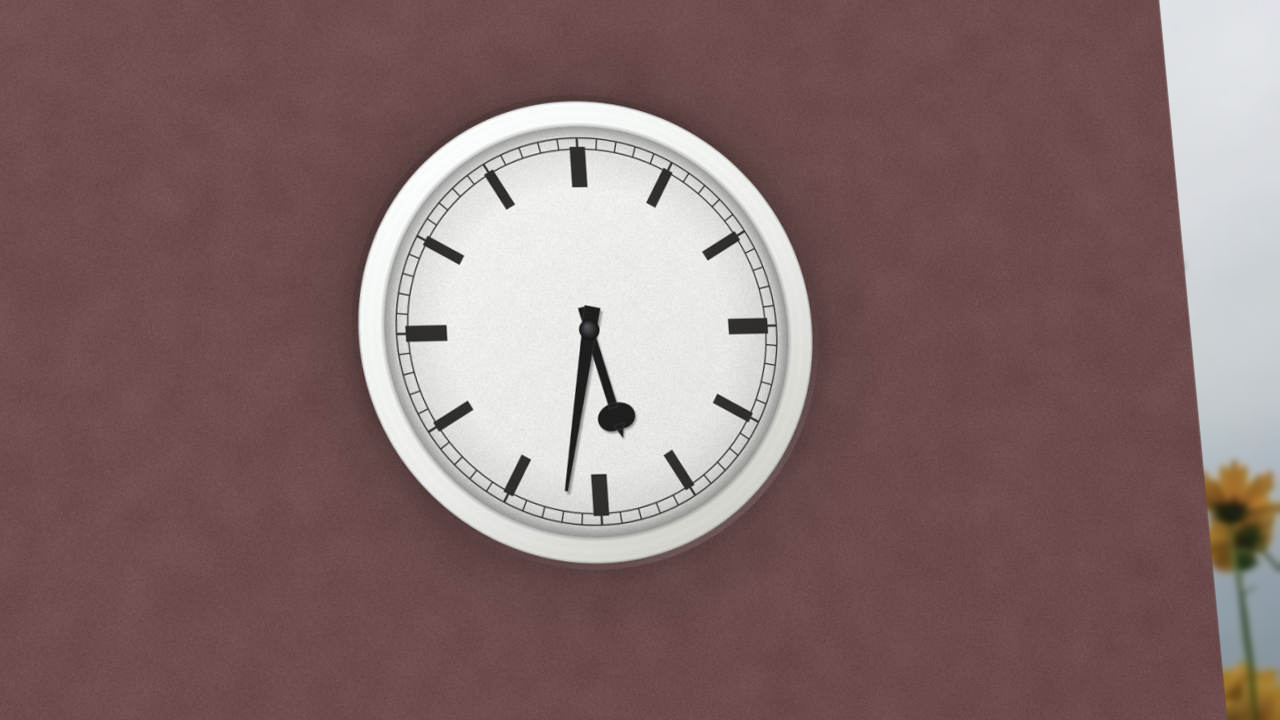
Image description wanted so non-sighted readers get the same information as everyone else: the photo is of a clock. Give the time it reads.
5:32
